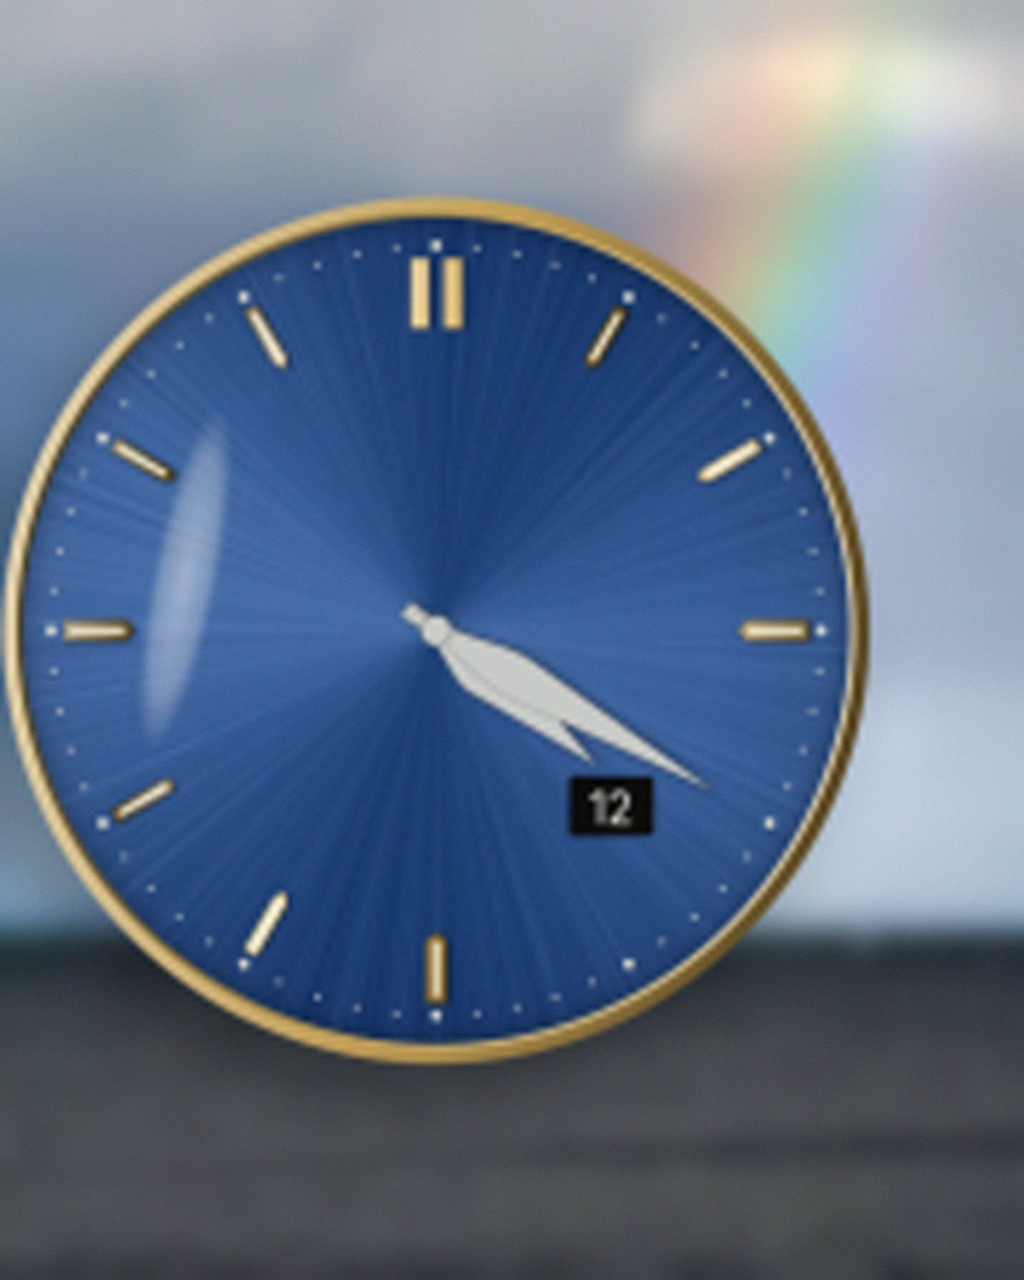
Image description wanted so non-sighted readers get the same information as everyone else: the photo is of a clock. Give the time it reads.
4:20
